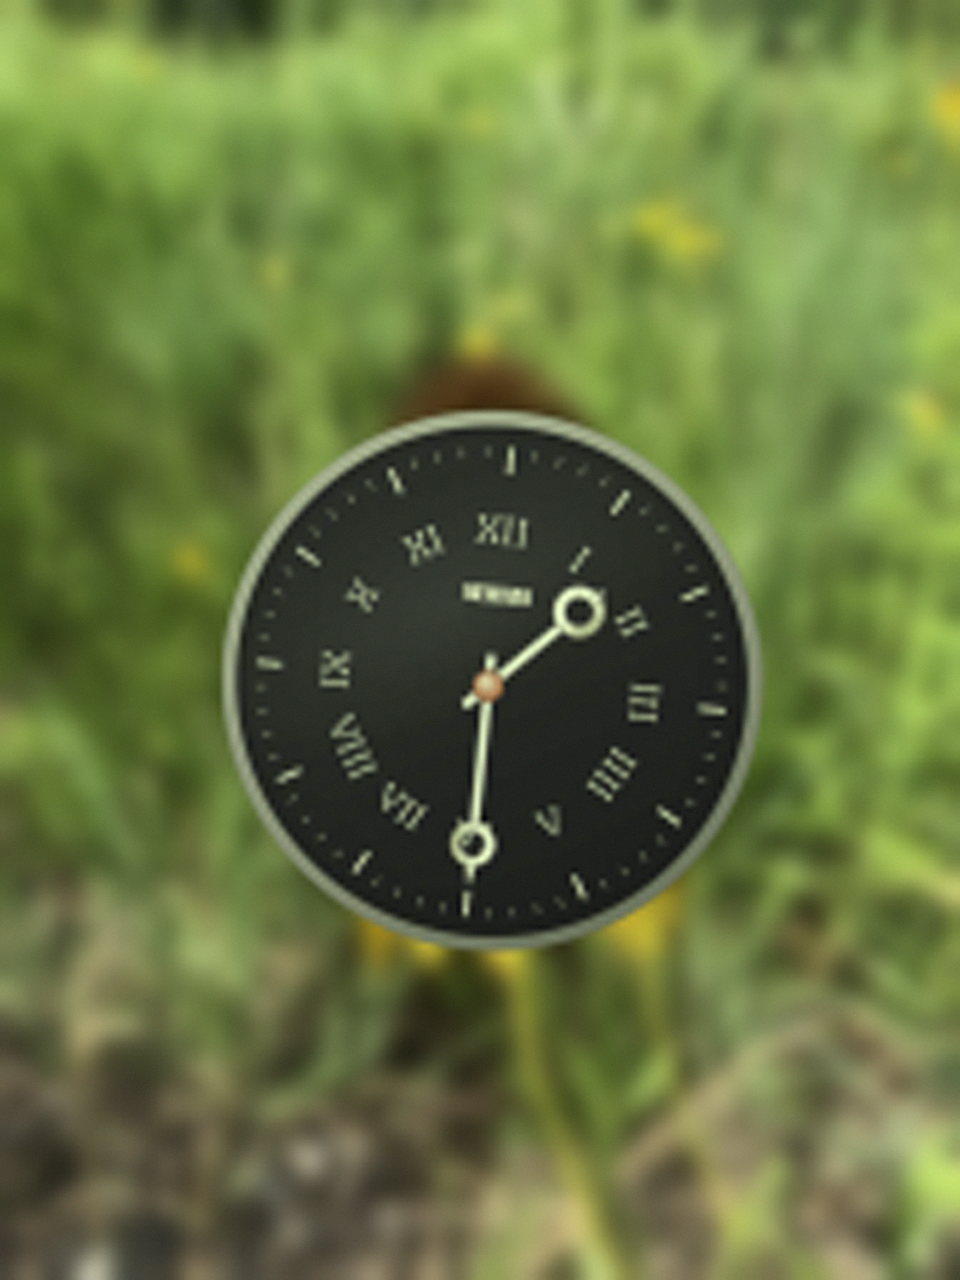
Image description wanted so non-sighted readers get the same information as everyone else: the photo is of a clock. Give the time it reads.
1:30
